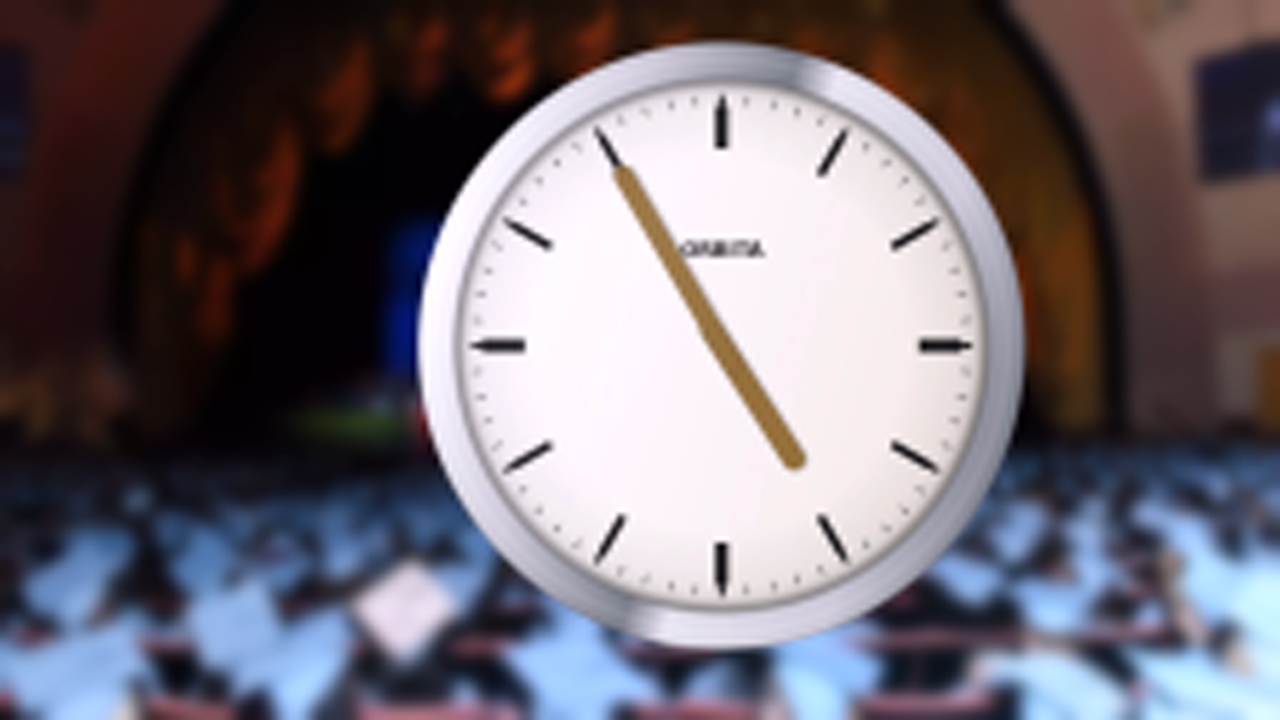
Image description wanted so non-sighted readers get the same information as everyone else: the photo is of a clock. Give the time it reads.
4:55
